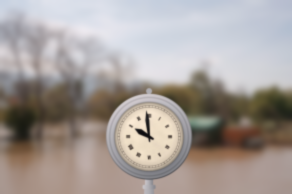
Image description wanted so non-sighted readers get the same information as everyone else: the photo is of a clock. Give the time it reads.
9:59
